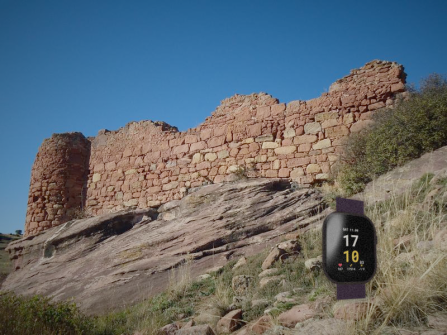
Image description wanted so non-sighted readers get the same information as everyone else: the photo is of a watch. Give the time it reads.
17:10
